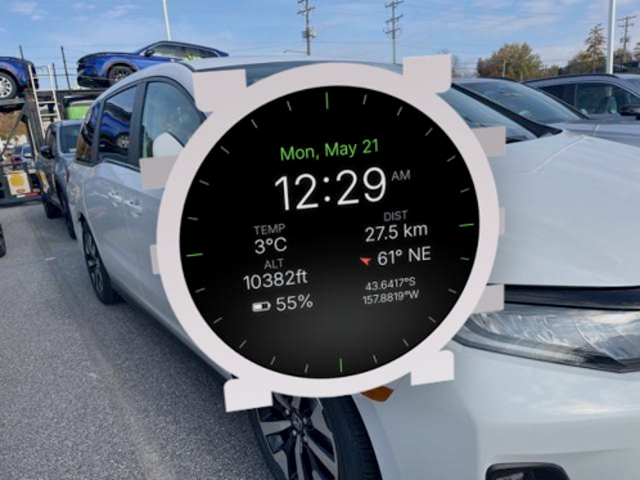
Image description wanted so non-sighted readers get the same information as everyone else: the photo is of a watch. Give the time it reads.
12:29
